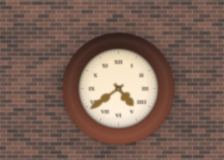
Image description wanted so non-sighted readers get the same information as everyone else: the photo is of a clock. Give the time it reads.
4:39
